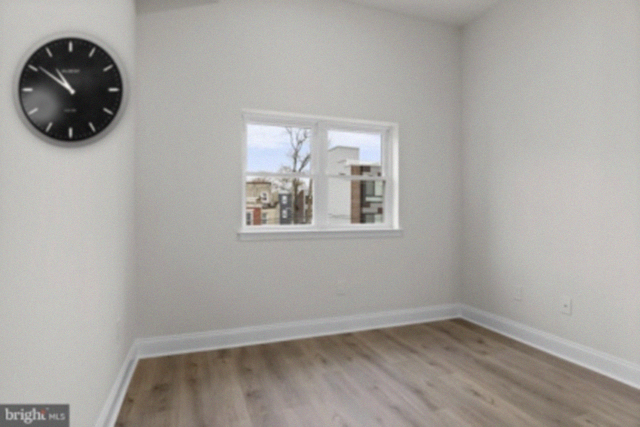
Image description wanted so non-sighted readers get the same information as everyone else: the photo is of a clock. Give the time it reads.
10:51
